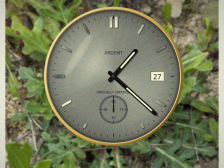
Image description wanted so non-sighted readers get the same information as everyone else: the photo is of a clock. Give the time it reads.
1:22
